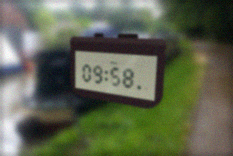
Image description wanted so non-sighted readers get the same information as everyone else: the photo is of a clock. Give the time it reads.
9:58
